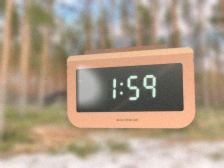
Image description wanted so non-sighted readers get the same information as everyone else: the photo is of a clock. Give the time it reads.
1:59
